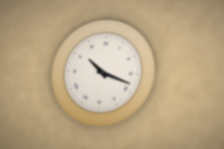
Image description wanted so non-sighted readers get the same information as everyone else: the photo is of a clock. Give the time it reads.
10:18
